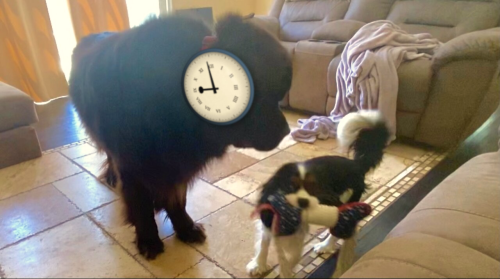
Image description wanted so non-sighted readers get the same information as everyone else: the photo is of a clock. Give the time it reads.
8:59
